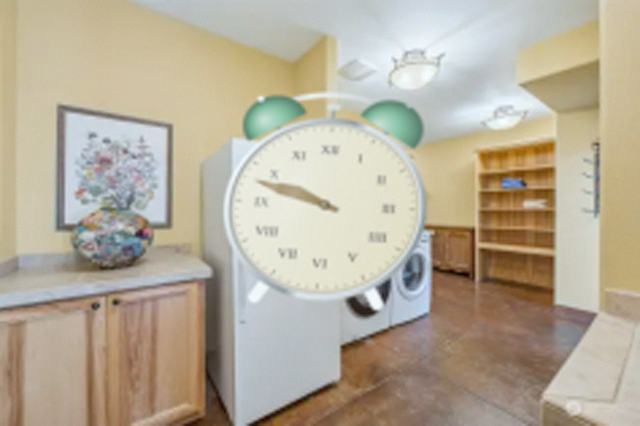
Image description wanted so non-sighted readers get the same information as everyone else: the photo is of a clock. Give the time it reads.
9:48
